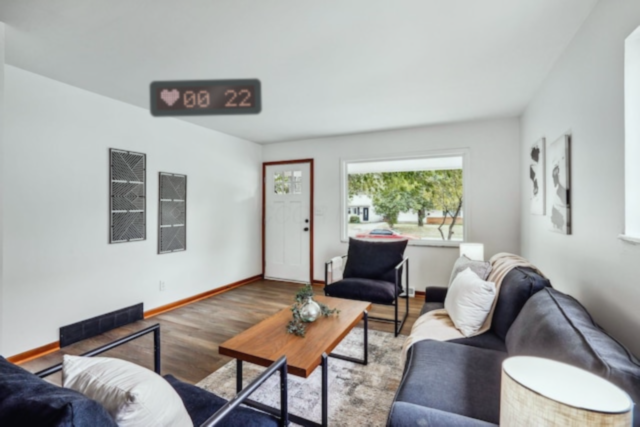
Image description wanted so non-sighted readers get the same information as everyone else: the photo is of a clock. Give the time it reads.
0:22
